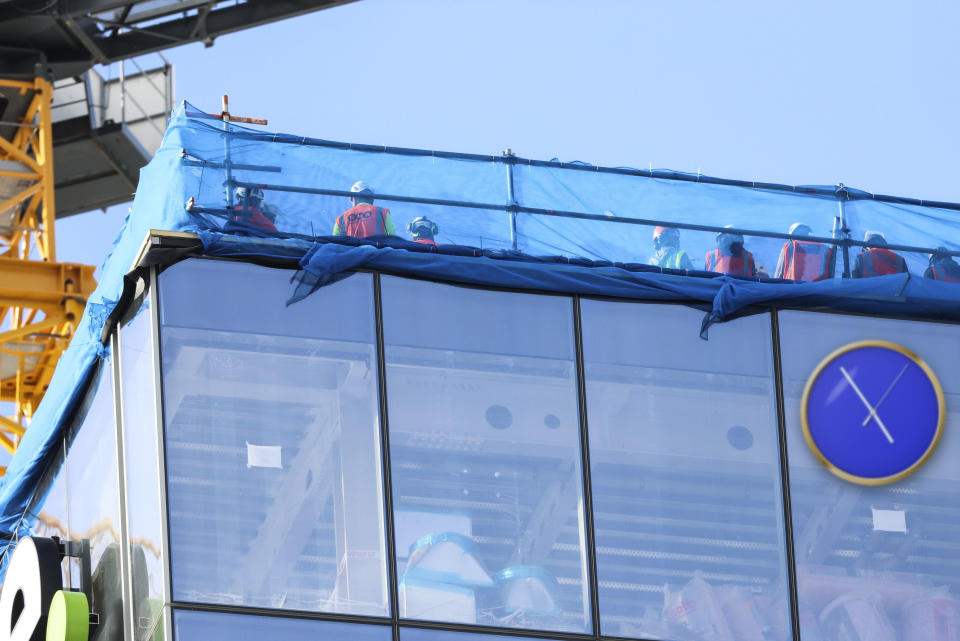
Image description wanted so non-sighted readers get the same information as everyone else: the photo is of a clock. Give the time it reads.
4:54:06
